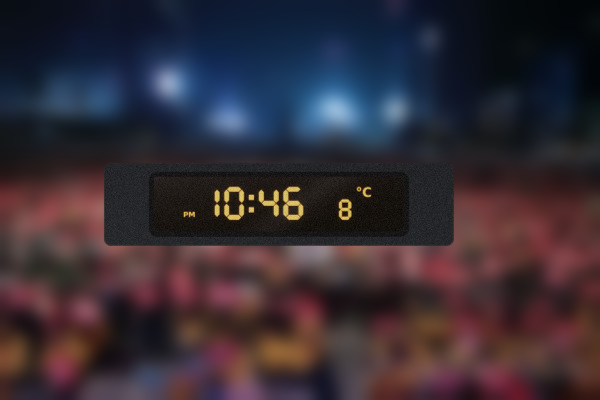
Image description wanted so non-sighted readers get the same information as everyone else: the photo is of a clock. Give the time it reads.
10:46
